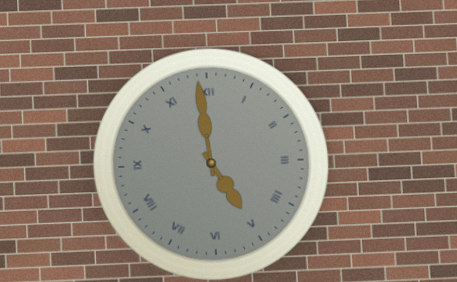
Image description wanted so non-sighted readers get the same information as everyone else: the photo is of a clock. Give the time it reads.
4:59
